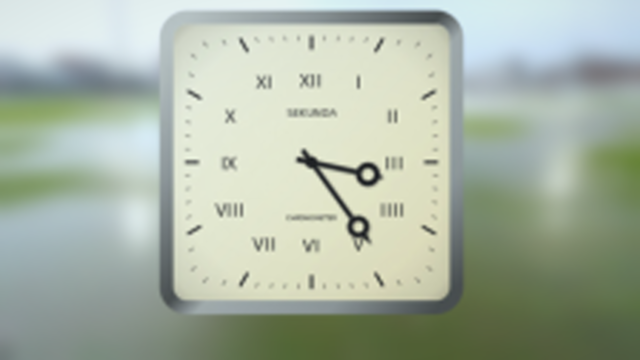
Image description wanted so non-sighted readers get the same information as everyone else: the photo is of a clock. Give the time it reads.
3:24
